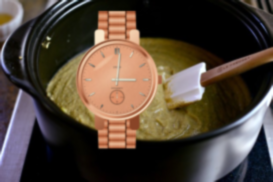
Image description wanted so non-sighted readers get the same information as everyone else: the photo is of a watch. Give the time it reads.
3:01
